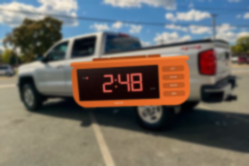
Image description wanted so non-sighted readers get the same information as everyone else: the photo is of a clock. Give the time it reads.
2:48
